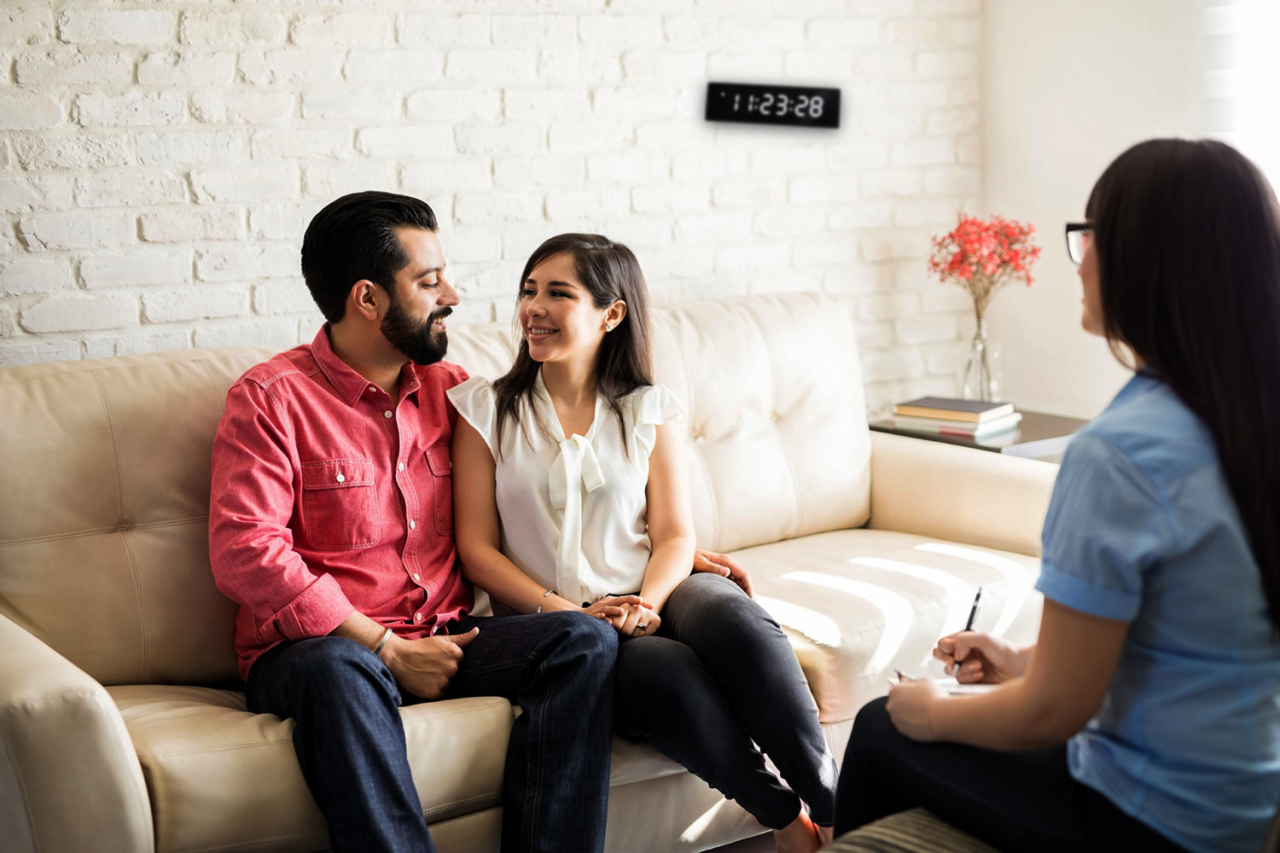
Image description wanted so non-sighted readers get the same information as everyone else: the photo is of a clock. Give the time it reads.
11:23:28
